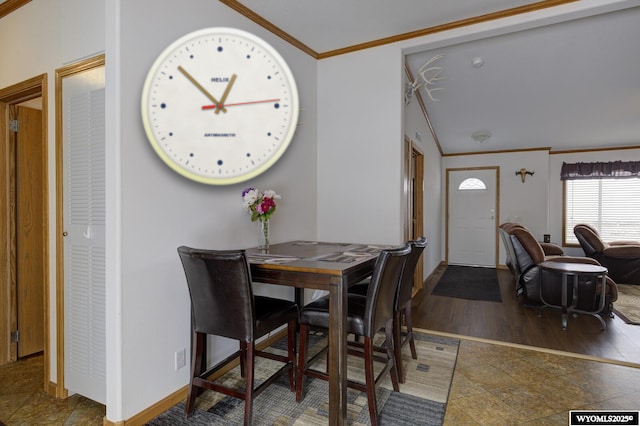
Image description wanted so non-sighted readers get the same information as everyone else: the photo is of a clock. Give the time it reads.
12:52:14
